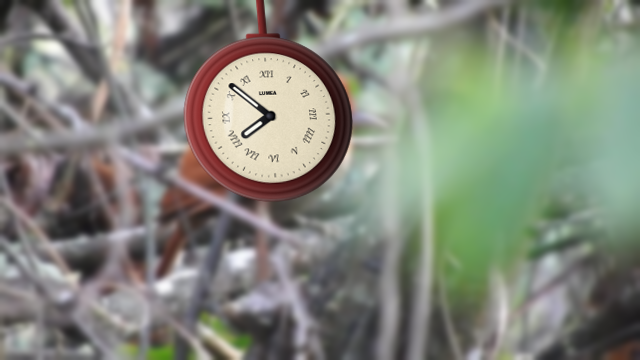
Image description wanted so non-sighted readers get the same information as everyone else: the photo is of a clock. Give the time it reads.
7:52
